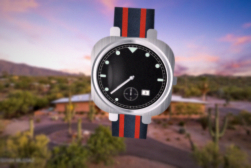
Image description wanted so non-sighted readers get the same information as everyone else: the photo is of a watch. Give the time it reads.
7:38
